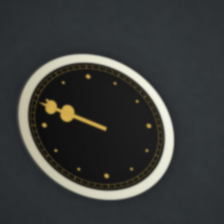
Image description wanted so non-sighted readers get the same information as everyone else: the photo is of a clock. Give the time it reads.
9:49
